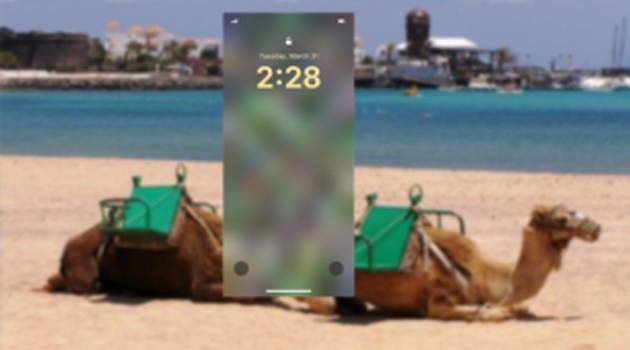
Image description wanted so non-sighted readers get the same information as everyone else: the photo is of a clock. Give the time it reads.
2:28
